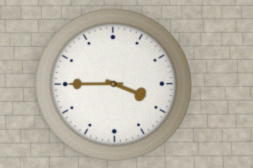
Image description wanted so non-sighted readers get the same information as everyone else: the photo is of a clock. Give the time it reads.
3:45
